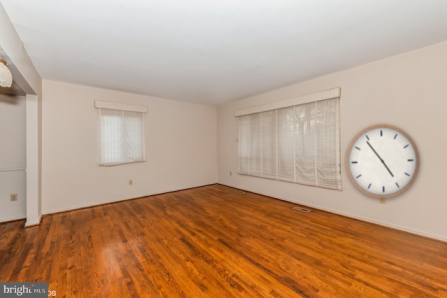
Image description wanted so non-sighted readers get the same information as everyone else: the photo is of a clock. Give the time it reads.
4:54
